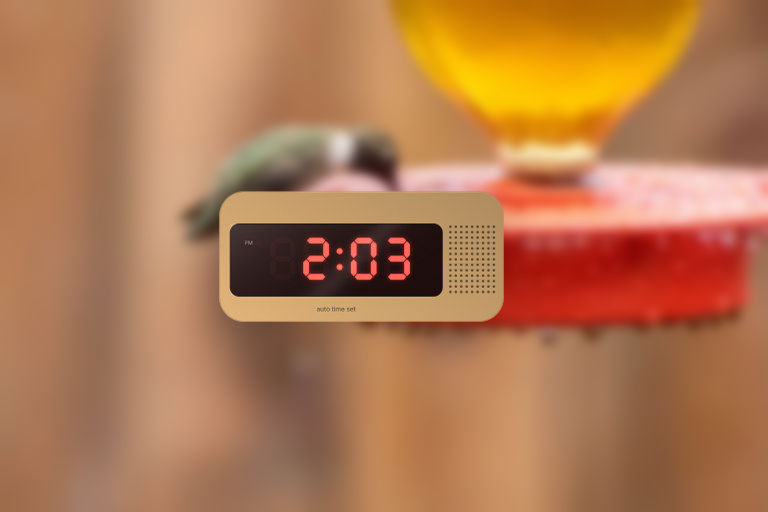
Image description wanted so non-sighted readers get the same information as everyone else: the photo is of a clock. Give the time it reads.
2:03
